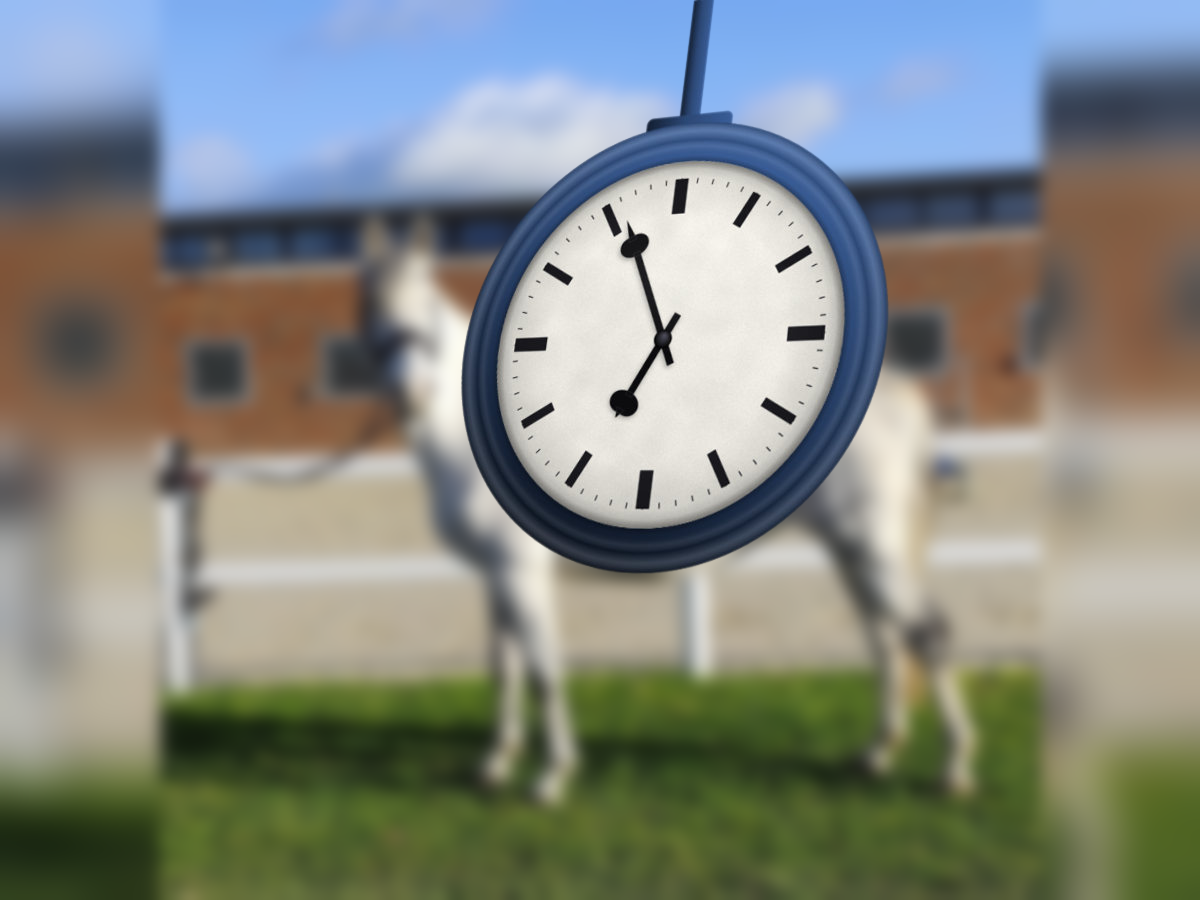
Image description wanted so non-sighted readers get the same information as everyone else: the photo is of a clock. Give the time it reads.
6:56
